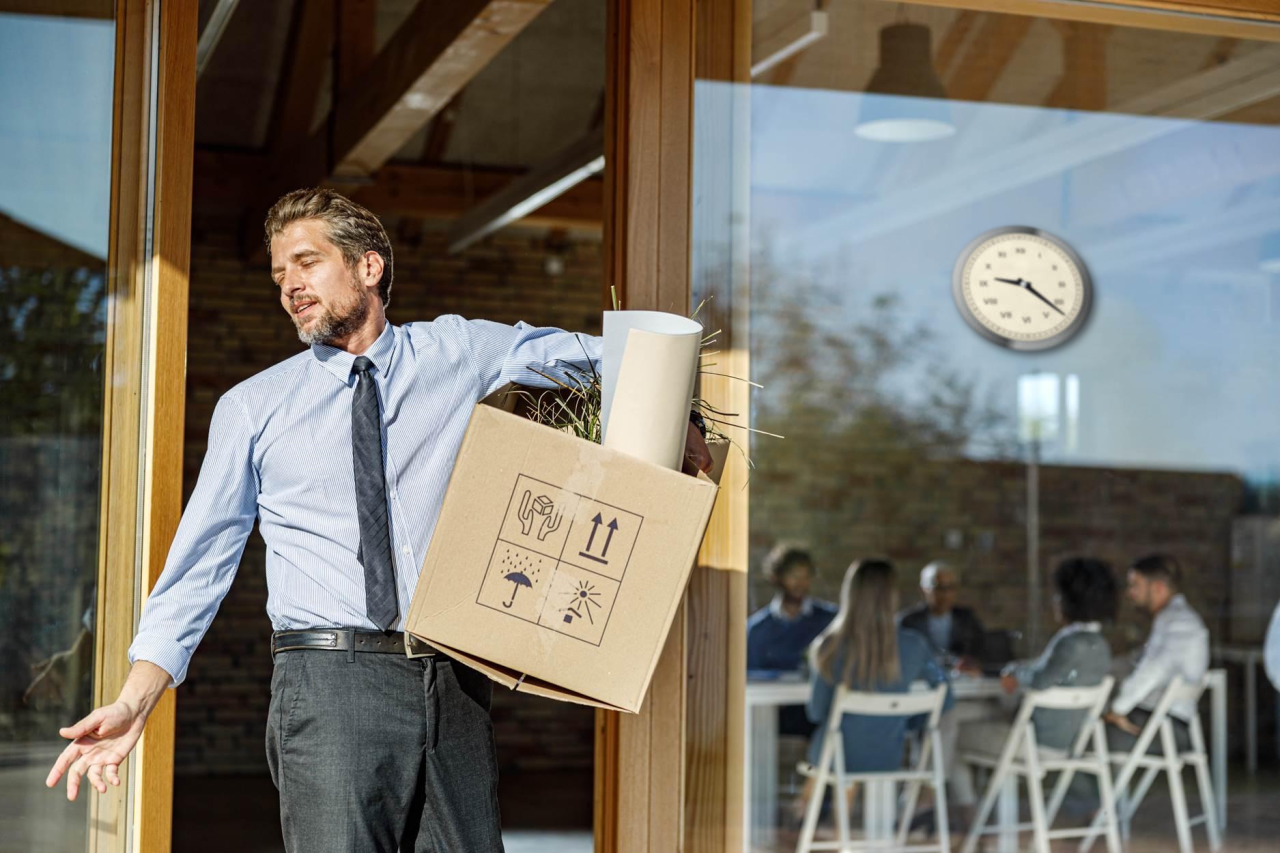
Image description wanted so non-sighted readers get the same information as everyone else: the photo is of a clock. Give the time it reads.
9:22
